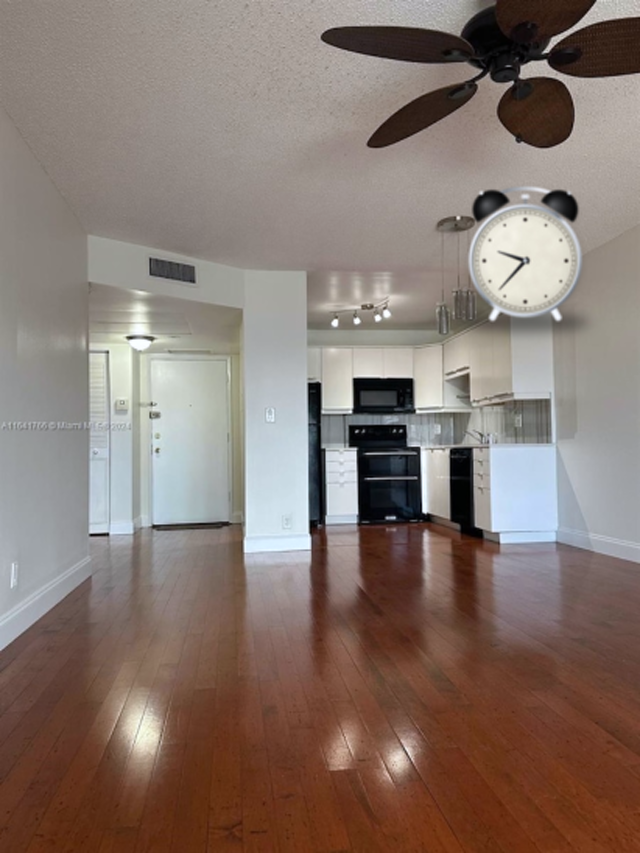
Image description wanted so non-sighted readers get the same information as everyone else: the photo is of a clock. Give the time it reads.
9:37
